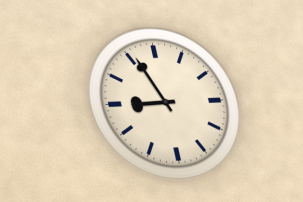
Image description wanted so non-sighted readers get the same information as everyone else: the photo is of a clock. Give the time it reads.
8:56
